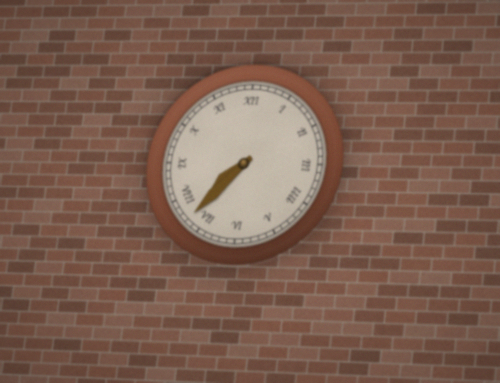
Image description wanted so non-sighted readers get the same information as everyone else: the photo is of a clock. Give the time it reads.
7:37
